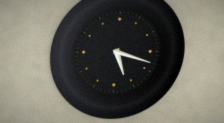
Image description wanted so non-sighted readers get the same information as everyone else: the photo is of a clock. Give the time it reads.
5:18
